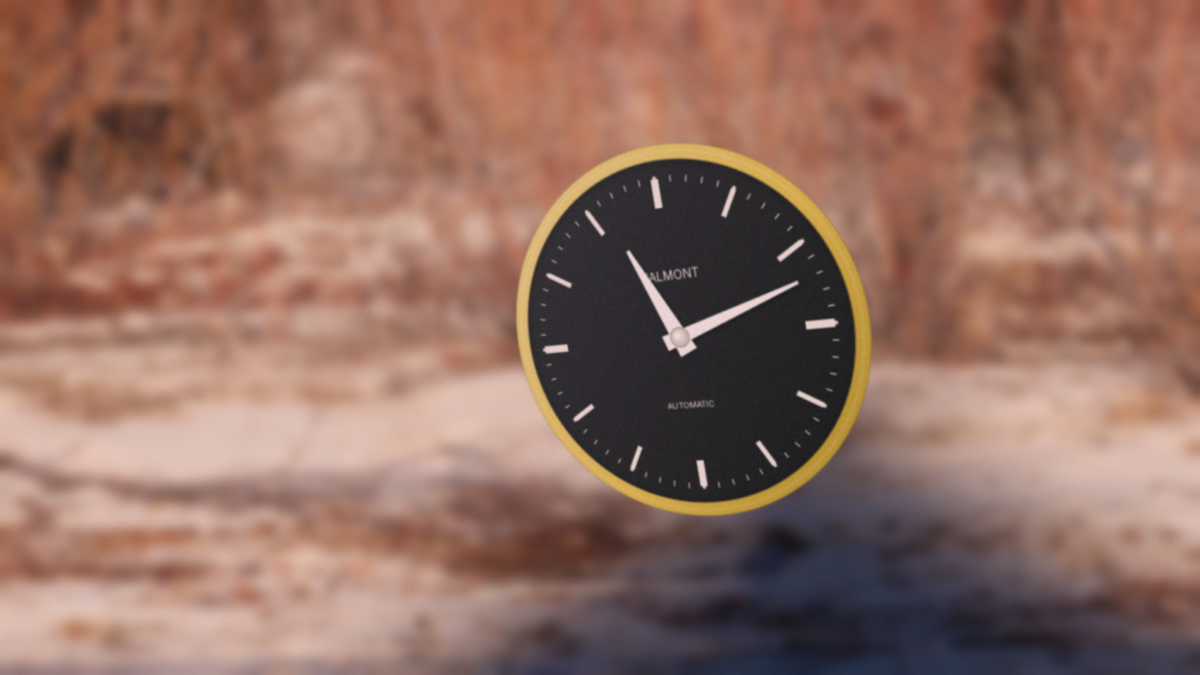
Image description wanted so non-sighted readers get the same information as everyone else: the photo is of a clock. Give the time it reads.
11:12
